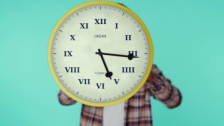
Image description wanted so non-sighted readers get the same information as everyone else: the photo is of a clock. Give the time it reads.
5:16
